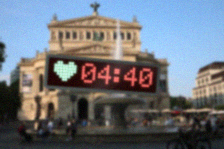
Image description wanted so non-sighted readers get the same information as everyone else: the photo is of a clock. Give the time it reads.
4:40
